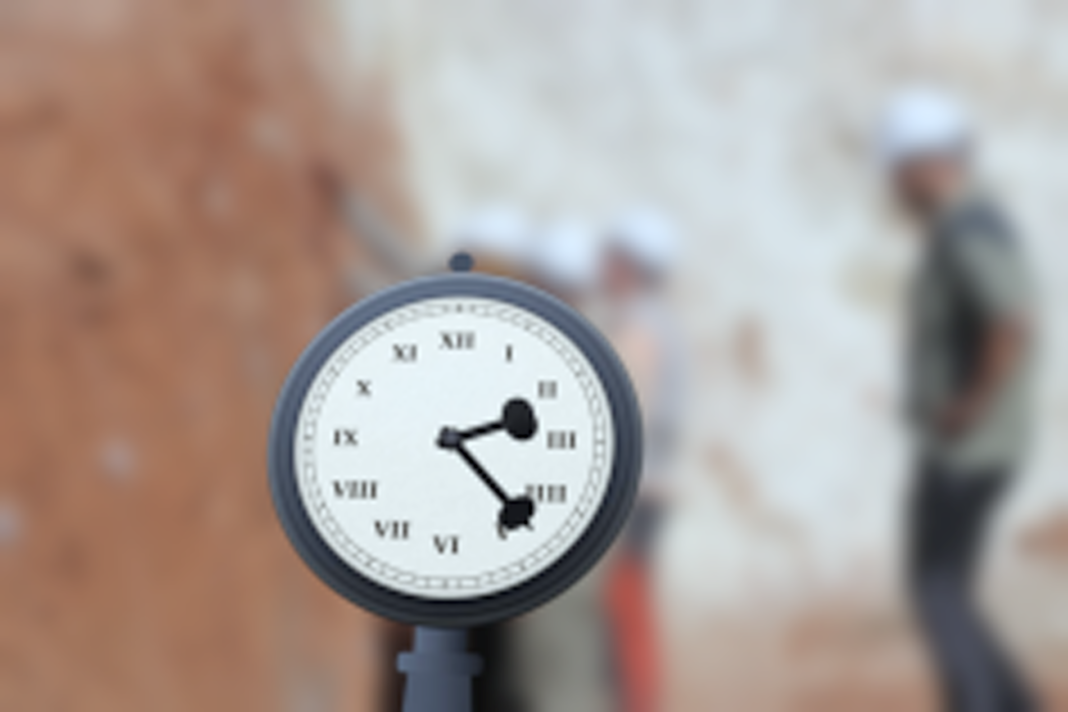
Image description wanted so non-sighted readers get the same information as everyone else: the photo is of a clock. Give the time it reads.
2:23
